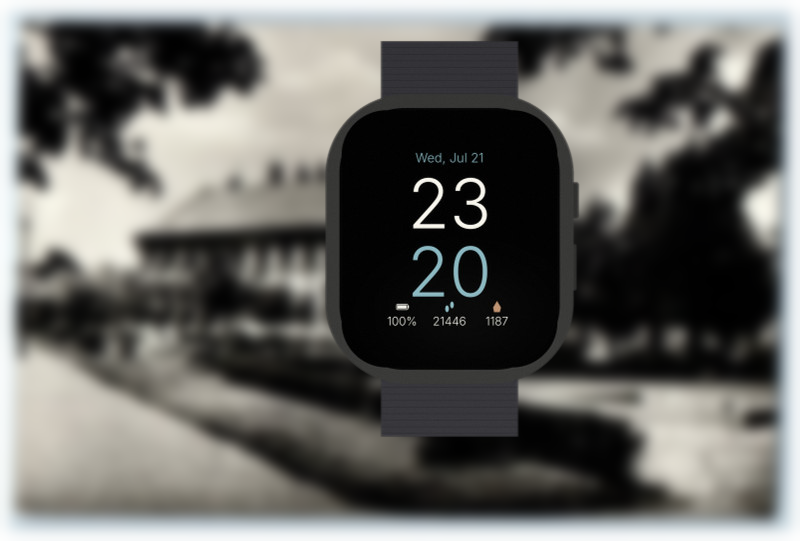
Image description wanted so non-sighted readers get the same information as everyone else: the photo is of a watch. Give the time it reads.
23:20
